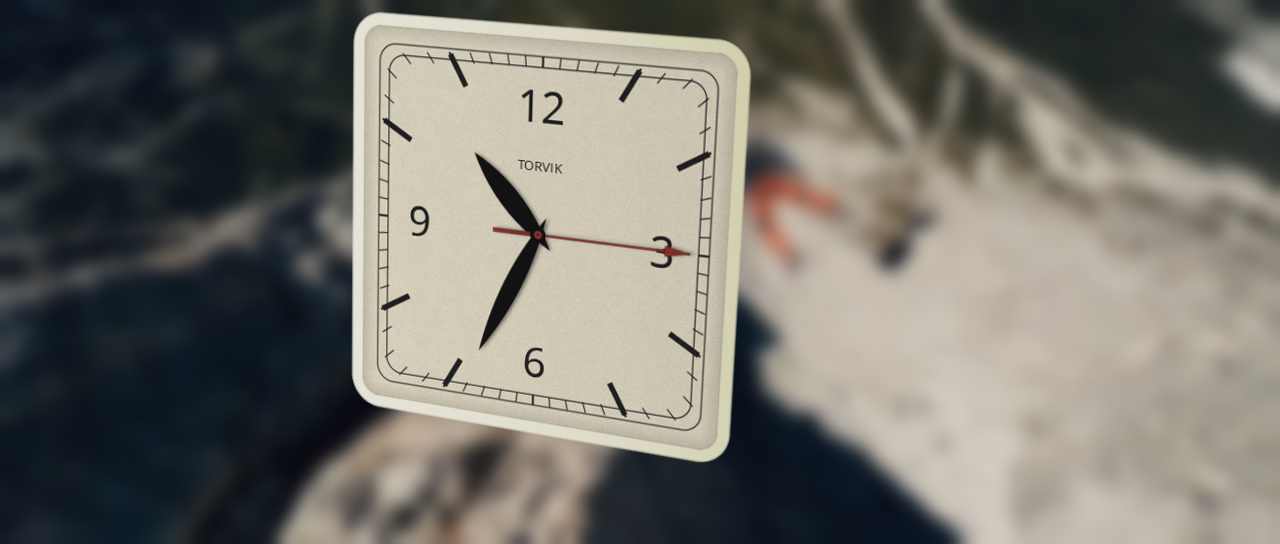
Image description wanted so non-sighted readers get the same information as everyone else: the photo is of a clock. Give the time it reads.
10:34:15
